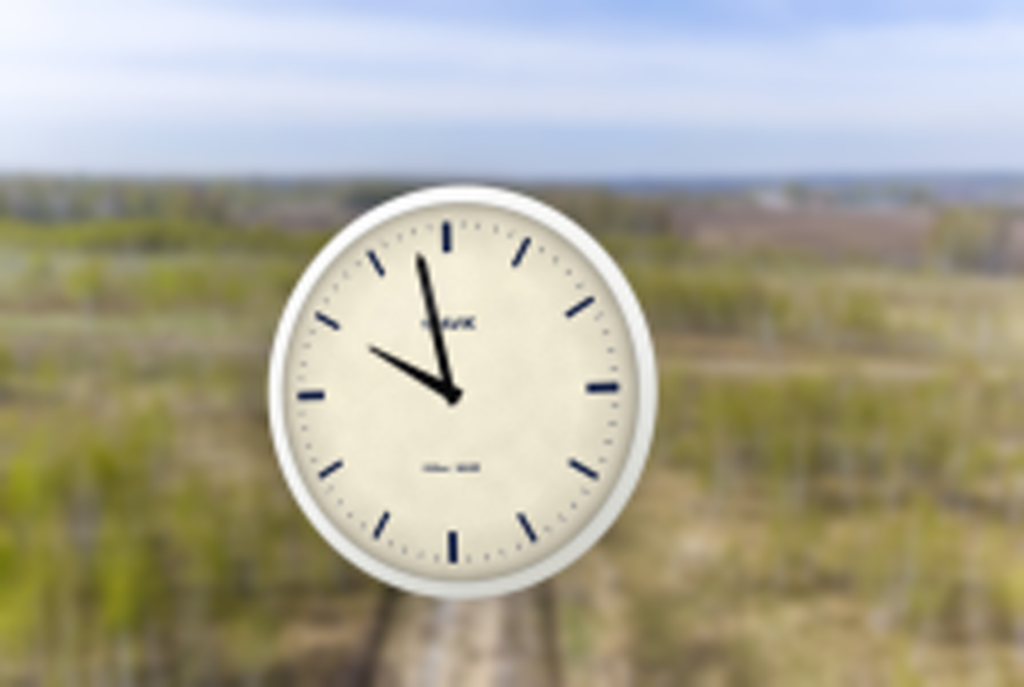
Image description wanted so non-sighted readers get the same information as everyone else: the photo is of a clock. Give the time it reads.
9:58
